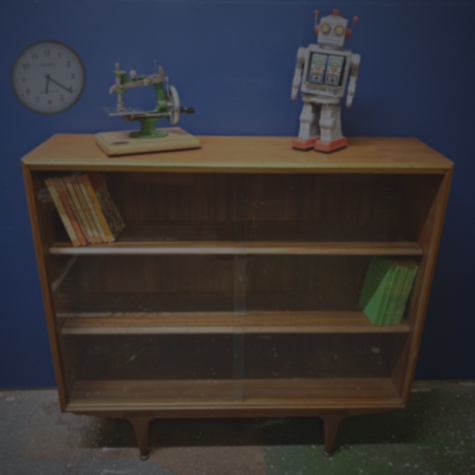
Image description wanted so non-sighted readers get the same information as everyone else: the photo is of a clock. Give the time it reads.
6:21
